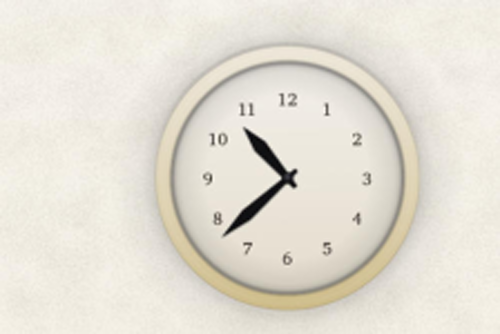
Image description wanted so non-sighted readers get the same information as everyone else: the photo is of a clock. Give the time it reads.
10:38
